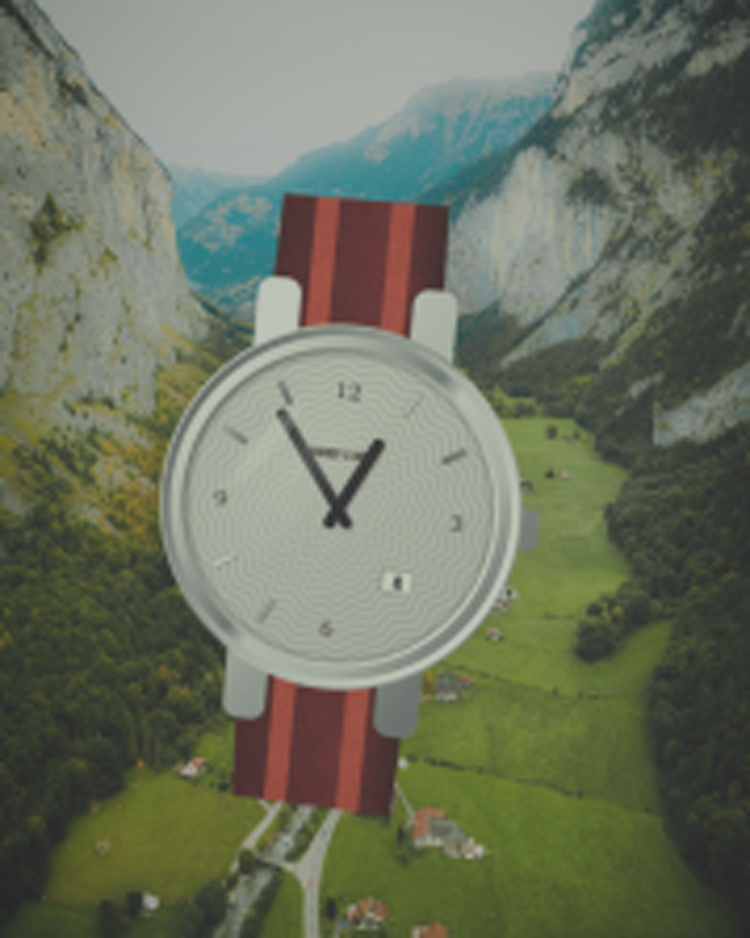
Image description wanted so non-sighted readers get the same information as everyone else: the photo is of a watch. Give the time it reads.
12:54
